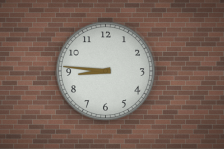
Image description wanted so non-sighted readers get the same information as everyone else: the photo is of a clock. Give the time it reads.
8:46
